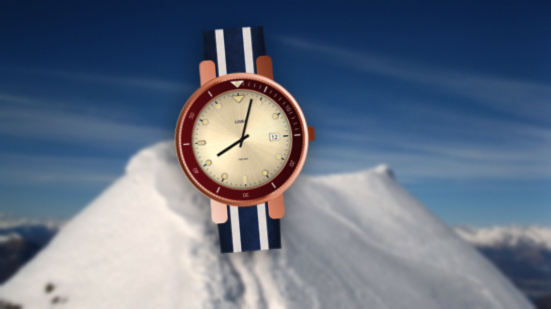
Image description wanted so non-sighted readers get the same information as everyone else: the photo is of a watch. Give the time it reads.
8:03
